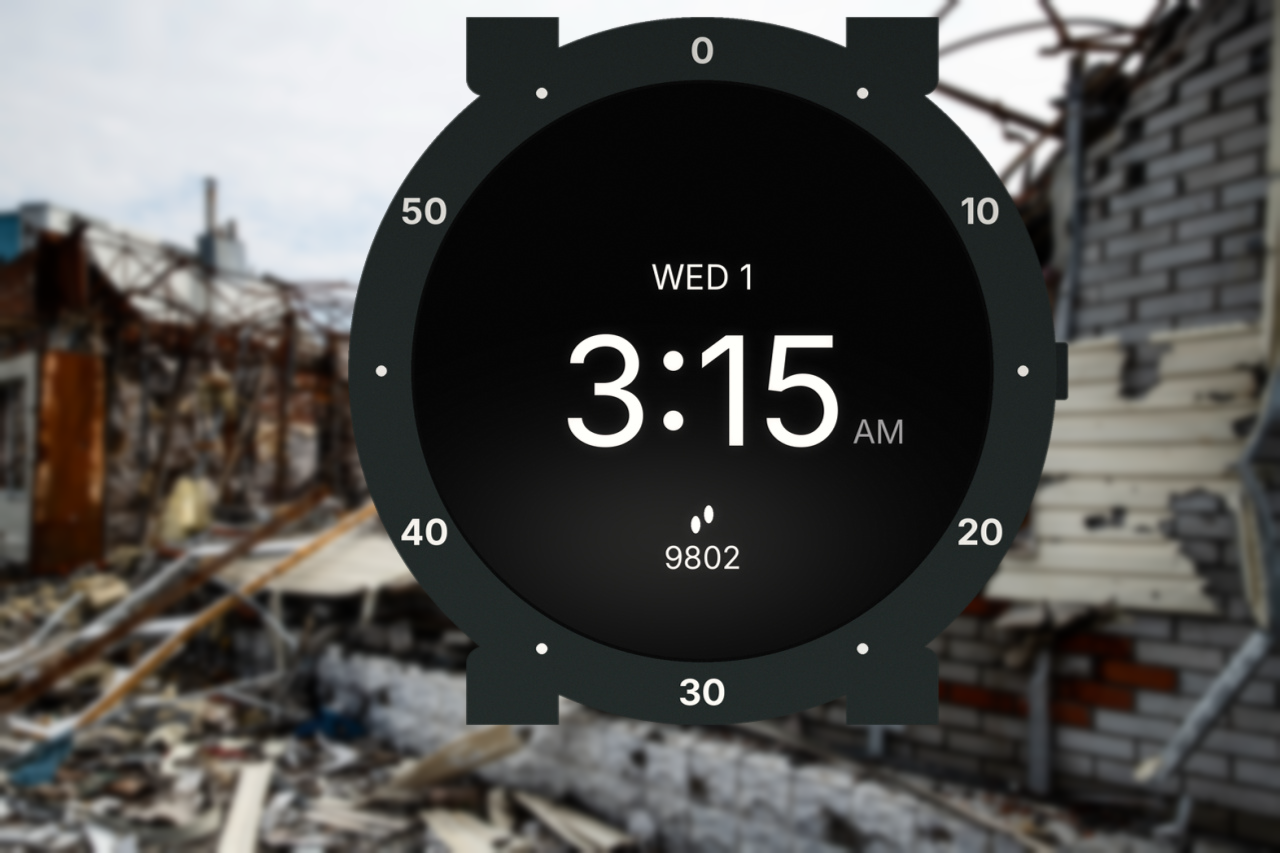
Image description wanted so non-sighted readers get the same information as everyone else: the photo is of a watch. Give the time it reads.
3:15
